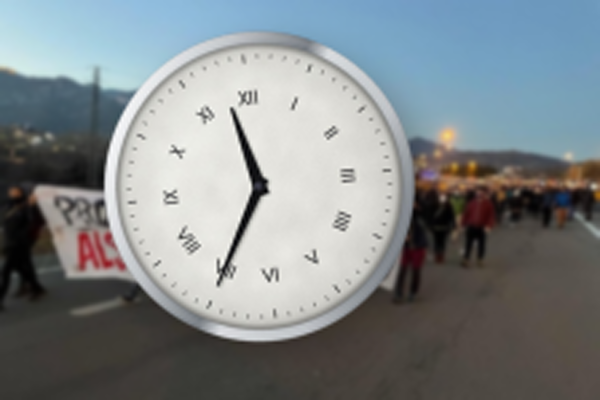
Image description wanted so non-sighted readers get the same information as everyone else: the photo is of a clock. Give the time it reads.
11:35
